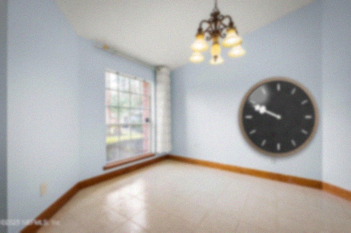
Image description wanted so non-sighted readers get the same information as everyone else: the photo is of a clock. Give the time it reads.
9:49
